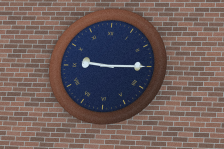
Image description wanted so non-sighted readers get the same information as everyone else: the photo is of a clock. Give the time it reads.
9:15
